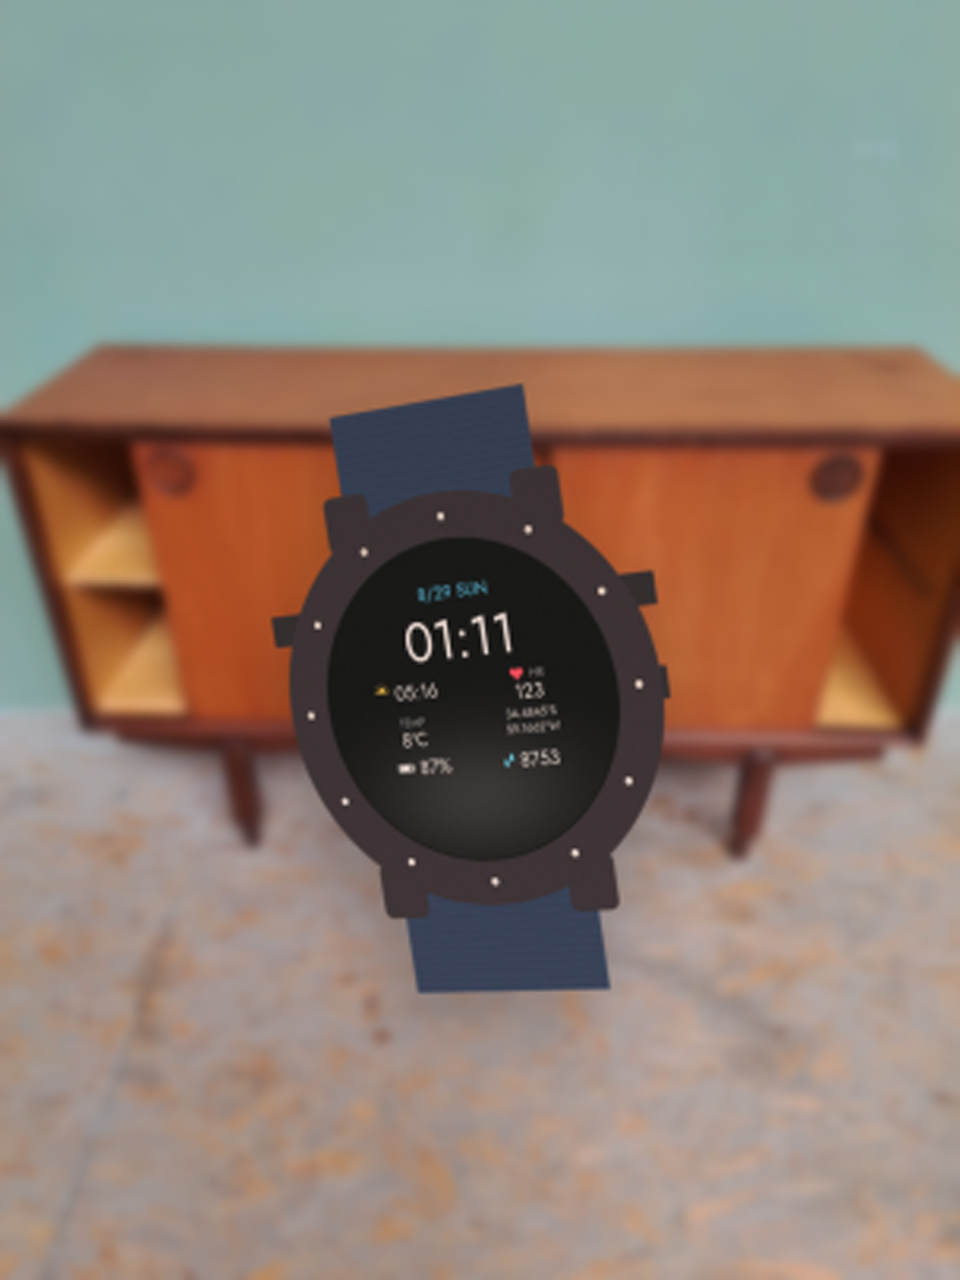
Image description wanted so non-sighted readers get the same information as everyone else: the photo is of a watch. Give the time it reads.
1:11
